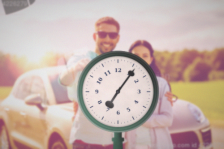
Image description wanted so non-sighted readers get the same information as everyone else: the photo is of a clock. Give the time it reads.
7:06
